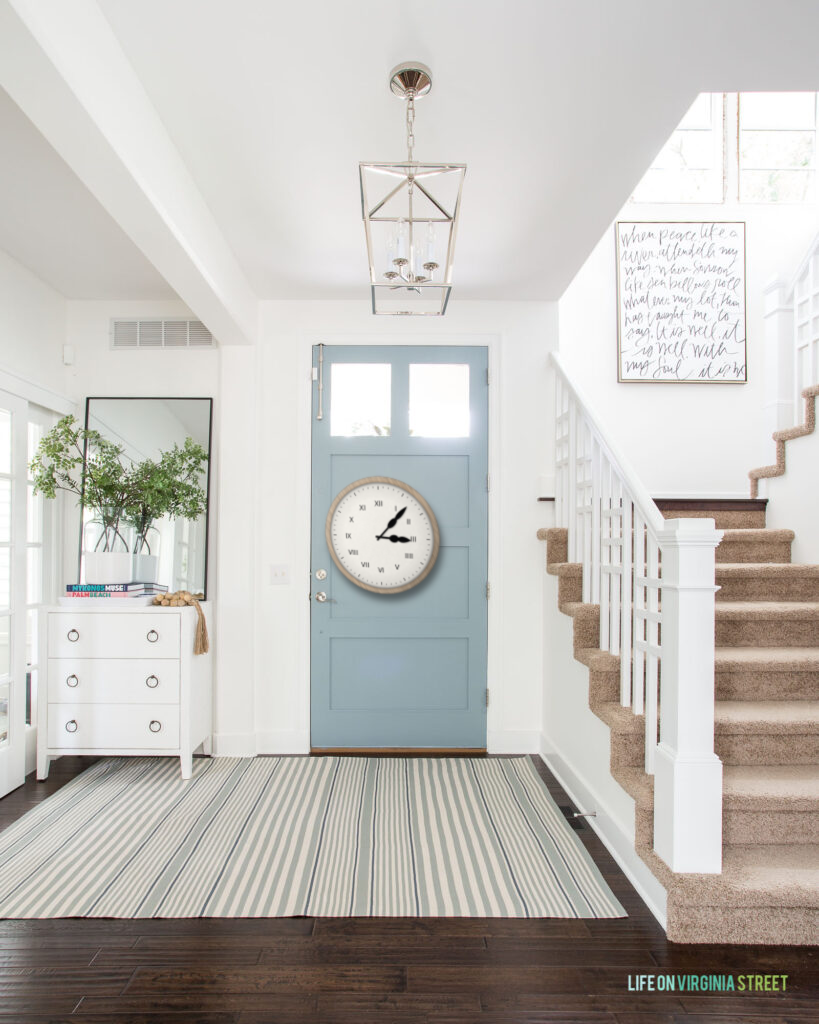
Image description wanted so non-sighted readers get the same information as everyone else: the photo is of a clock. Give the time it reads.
3:07
